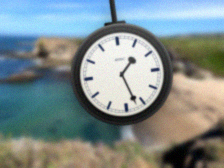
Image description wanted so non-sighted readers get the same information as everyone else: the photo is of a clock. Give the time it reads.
1:27
